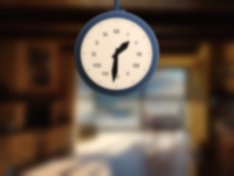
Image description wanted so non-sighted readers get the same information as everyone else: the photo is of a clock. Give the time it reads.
1:31
